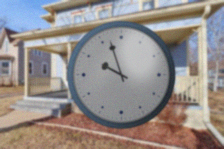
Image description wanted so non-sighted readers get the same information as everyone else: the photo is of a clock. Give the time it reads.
9:57
